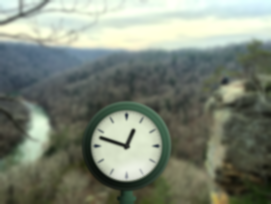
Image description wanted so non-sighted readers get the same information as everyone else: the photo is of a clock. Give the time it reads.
12:48
